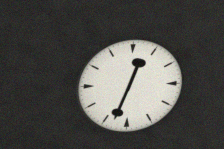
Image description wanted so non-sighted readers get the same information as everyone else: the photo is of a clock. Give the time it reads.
12:33
